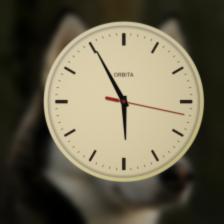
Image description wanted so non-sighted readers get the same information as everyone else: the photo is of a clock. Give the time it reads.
5:55:17
